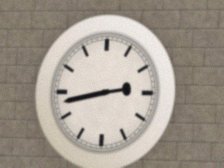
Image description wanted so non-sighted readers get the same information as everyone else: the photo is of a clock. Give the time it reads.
2:43
